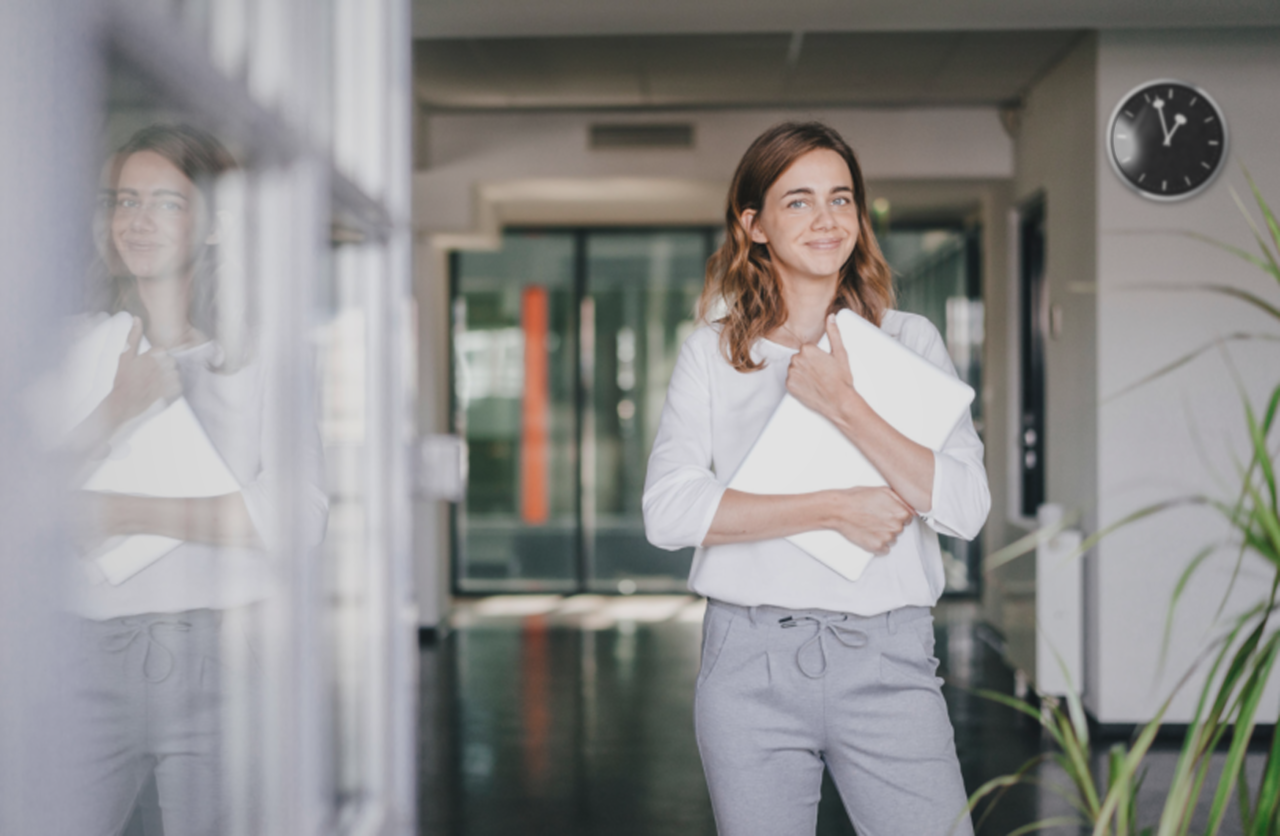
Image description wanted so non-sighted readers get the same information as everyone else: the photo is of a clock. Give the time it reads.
12:57
